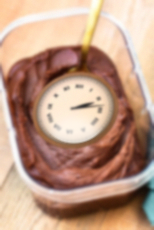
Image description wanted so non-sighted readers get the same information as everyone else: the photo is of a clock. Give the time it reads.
2:13
